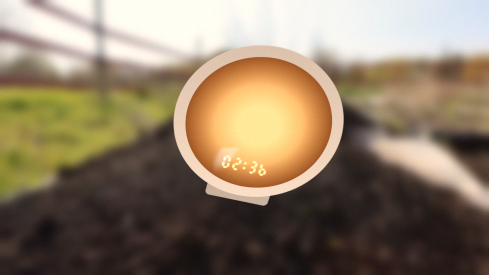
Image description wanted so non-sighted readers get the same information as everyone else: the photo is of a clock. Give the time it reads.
2:36
